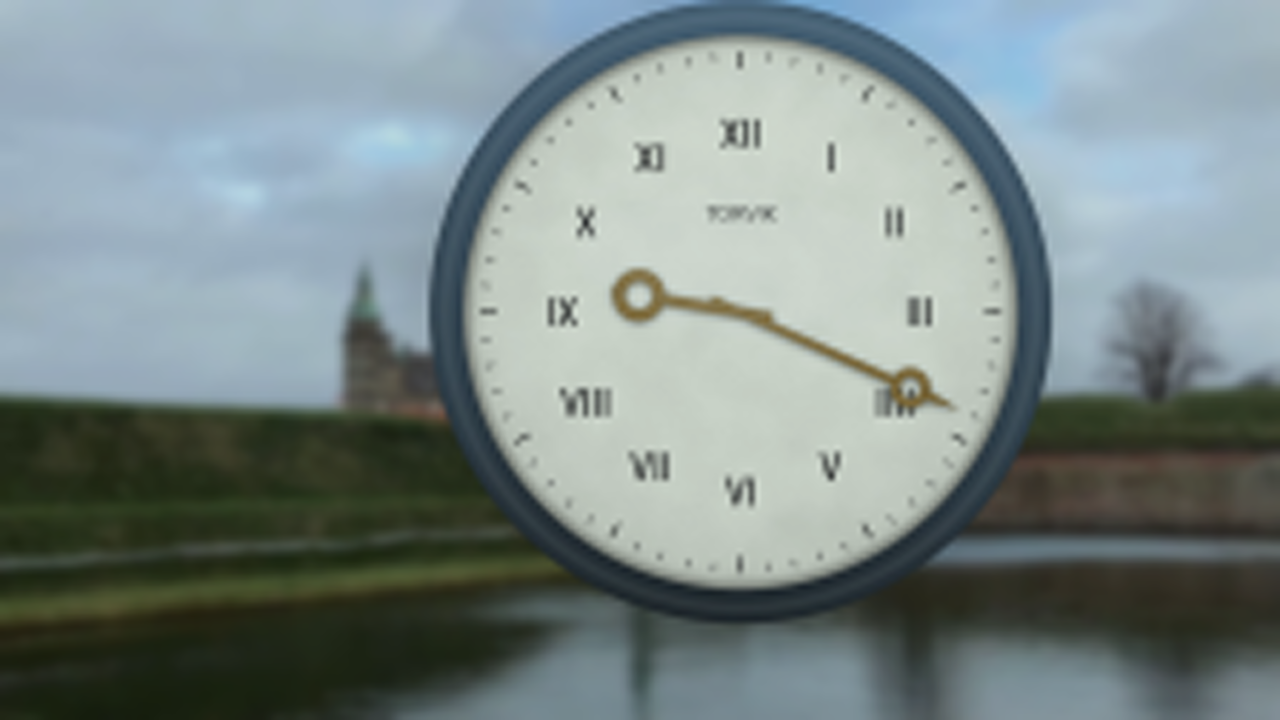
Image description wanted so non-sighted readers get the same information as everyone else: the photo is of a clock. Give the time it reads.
9:19
